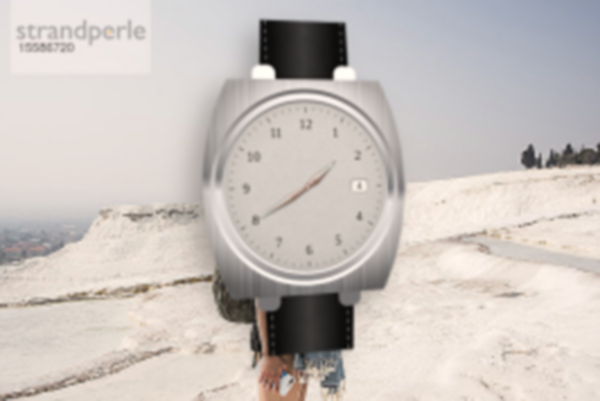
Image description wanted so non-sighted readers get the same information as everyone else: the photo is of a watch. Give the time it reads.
1:40
